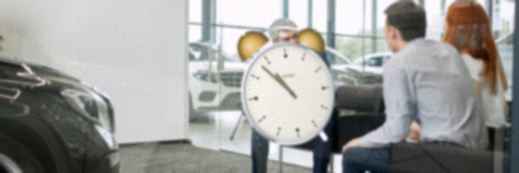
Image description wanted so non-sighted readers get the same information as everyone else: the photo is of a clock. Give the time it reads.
10:53
